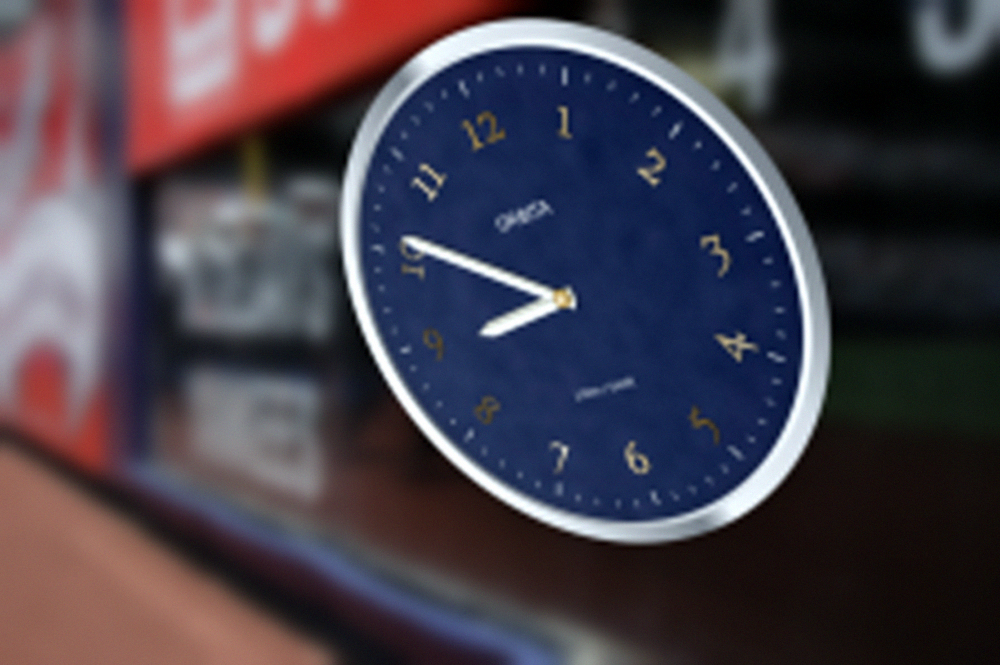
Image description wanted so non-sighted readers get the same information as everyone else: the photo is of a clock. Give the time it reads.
8:51
